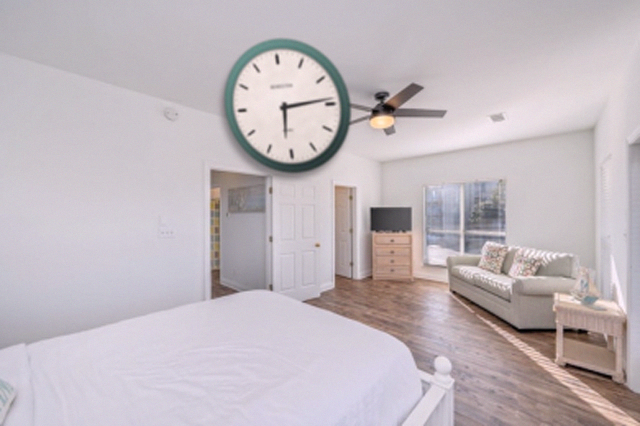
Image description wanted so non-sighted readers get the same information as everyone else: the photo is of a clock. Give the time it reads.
6:14
